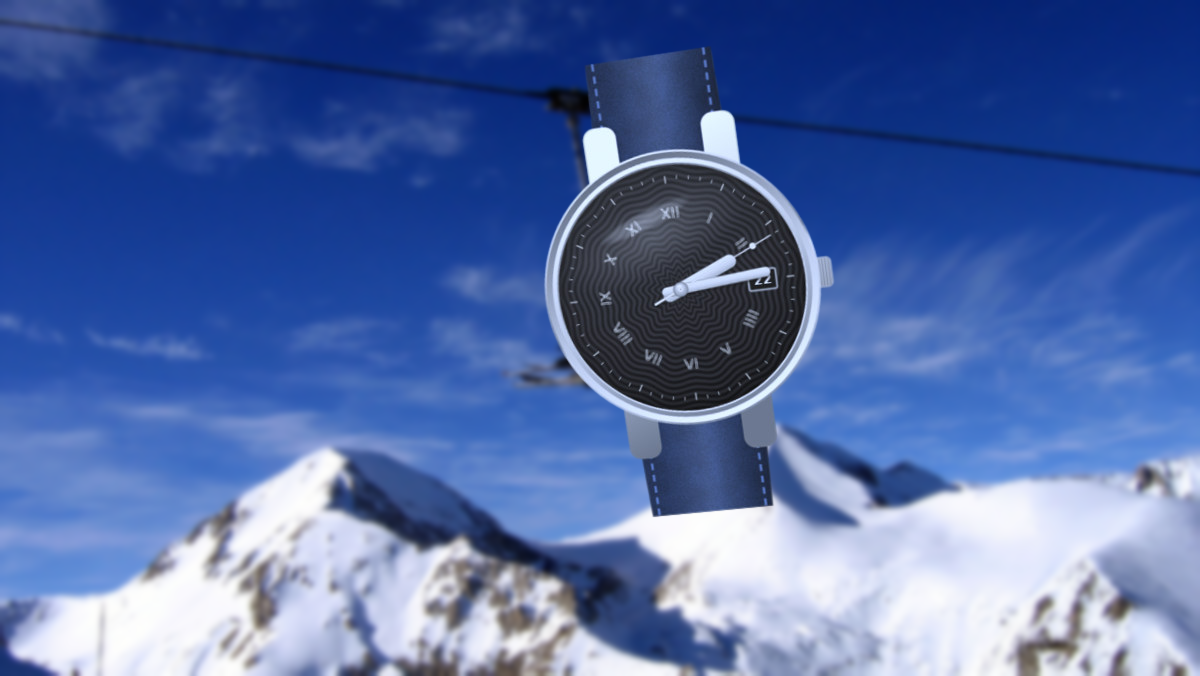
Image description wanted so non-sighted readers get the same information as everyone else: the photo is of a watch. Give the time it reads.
2:14:11
